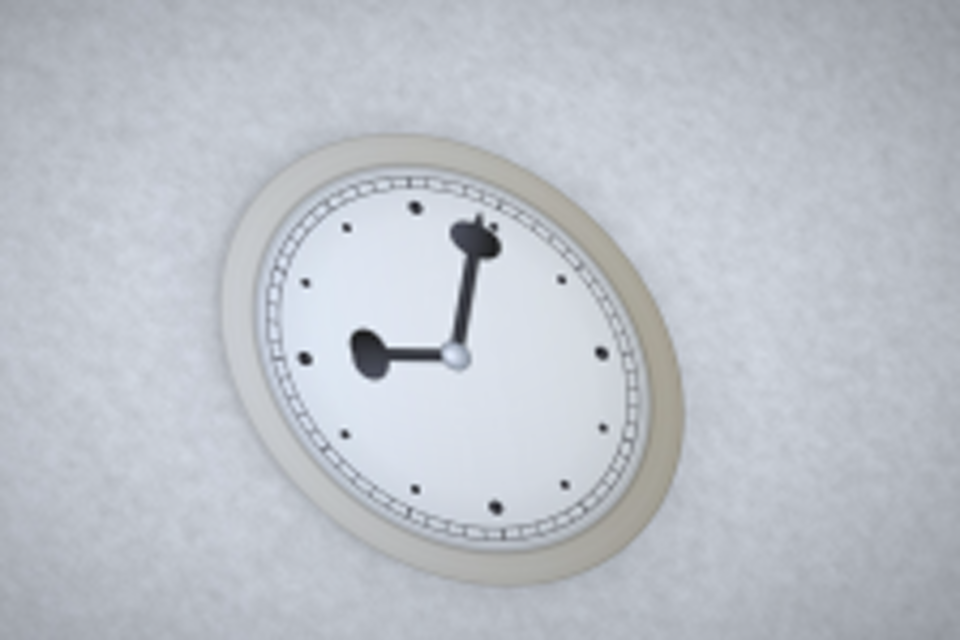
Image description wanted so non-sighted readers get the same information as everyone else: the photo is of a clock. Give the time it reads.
9:04
